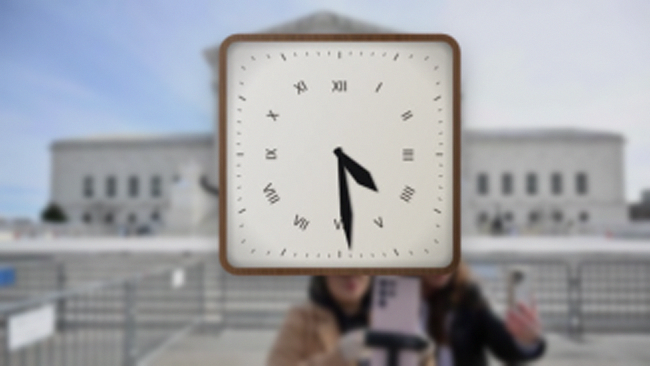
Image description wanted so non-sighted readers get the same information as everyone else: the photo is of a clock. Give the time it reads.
4:29
